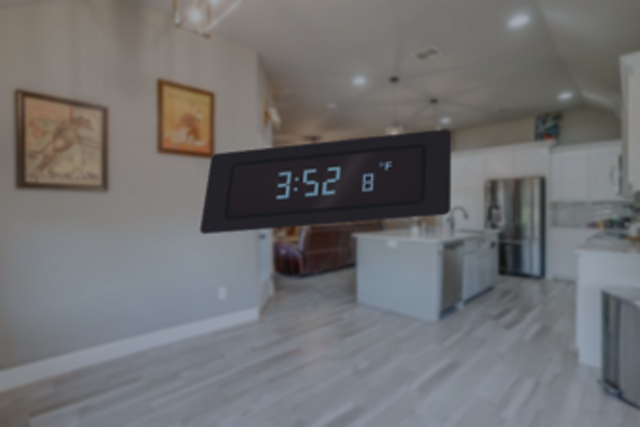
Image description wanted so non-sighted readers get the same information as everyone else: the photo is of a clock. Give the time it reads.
3:52
